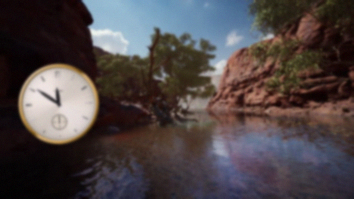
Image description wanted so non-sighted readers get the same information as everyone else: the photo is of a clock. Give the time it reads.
11:51
